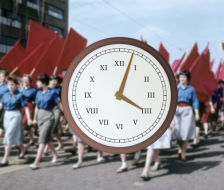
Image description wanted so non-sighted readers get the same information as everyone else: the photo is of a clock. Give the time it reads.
4:03
